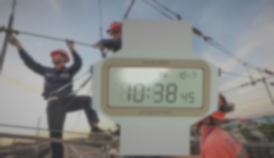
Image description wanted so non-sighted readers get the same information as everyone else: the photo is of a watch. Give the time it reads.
10:38
